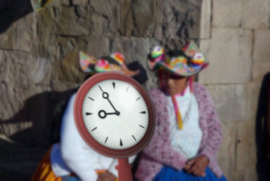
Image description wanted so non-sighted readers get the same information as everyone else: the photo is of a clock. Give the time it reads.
8:55
